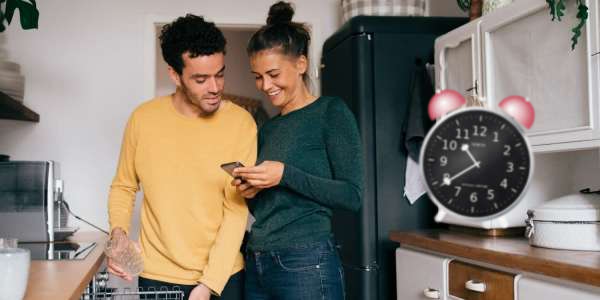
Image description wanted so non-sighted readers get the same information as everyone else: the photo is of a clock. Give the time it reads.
10:39
